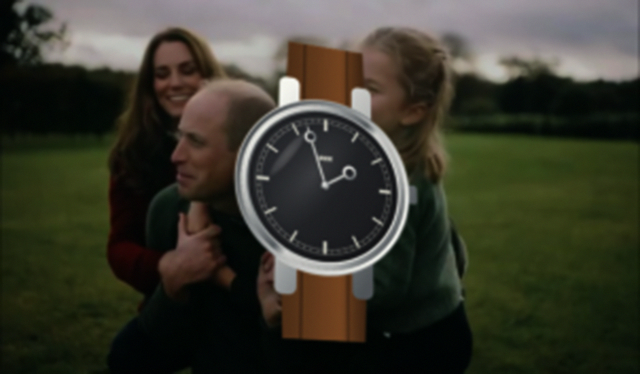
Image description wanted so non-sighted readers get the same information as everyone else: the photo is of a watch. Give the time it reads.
1:57
